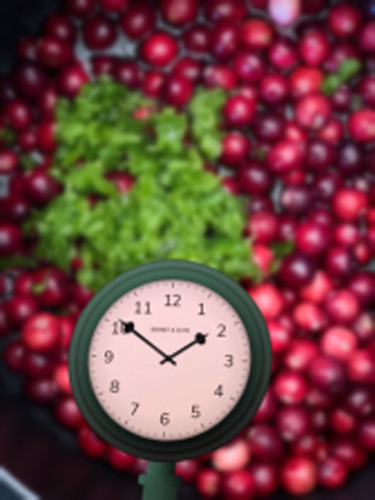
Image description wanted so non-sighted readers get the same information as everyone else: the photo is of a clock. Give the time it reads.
1:51
